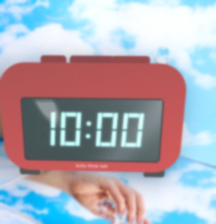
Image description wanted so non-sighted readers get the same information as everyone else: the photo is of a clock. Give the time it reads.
10:00
